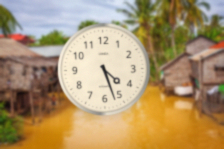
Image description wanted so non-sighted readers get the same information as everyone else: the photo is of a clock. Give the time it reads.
4:27
